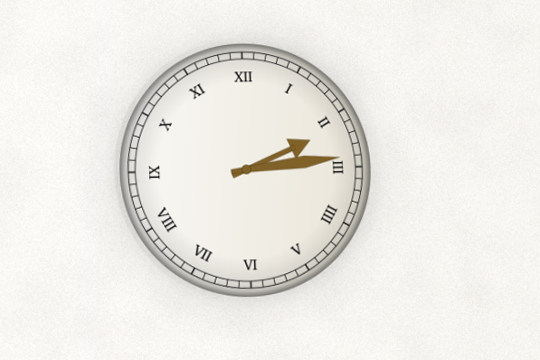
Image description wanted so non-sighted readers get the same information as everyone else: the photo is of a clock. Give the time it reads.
2:14
